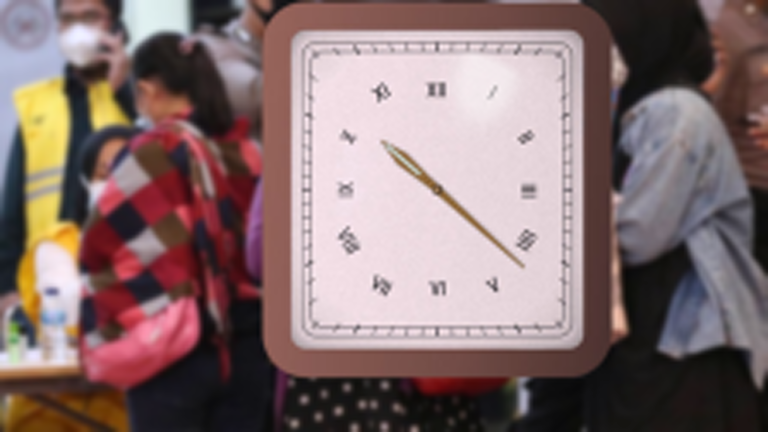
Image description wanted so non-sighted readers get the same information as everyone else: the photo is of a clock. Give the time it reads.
10:22
